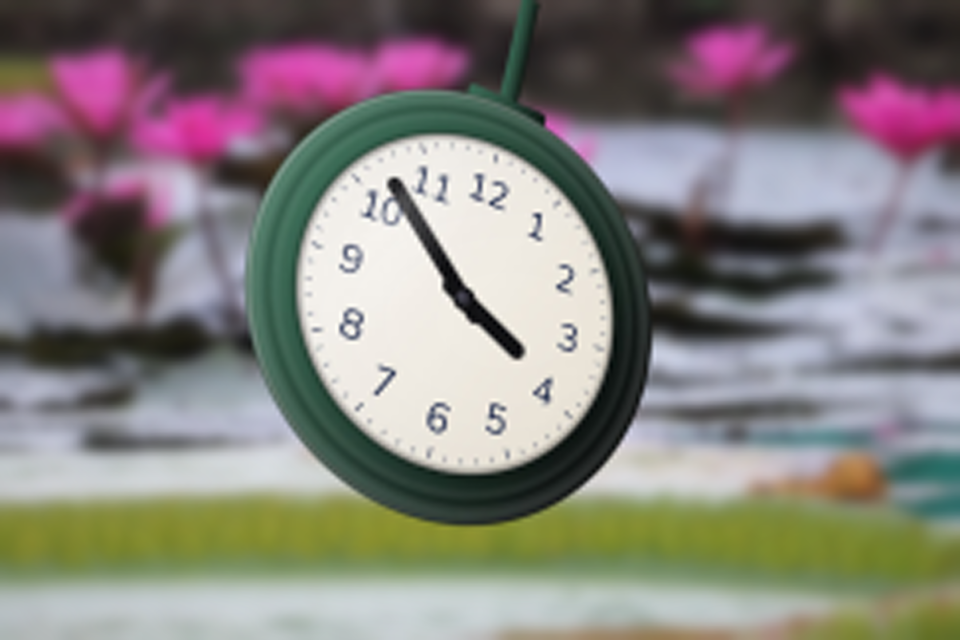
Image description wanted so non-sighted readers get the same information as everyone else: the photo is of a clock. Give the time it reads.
3:52
